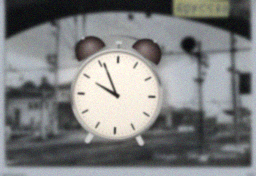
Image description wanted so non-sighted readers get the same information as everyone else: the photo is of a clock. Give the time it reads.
9:56
